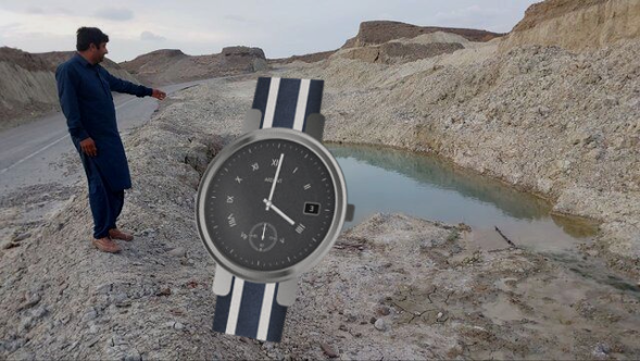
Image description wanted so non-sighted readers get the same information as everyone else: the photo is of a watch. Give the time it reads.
4:01
